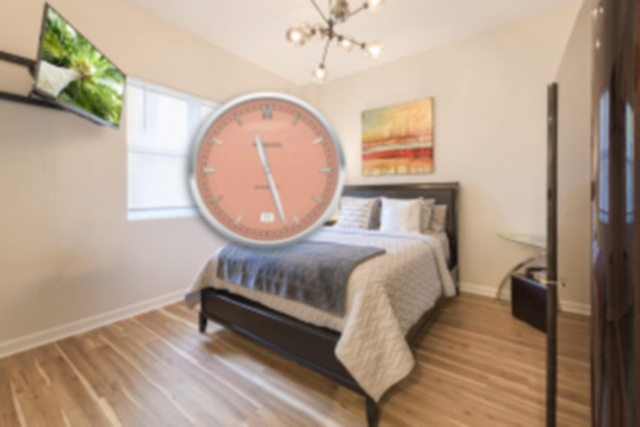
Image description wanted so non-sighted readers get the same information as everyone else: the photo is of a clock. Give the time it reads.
11:27
